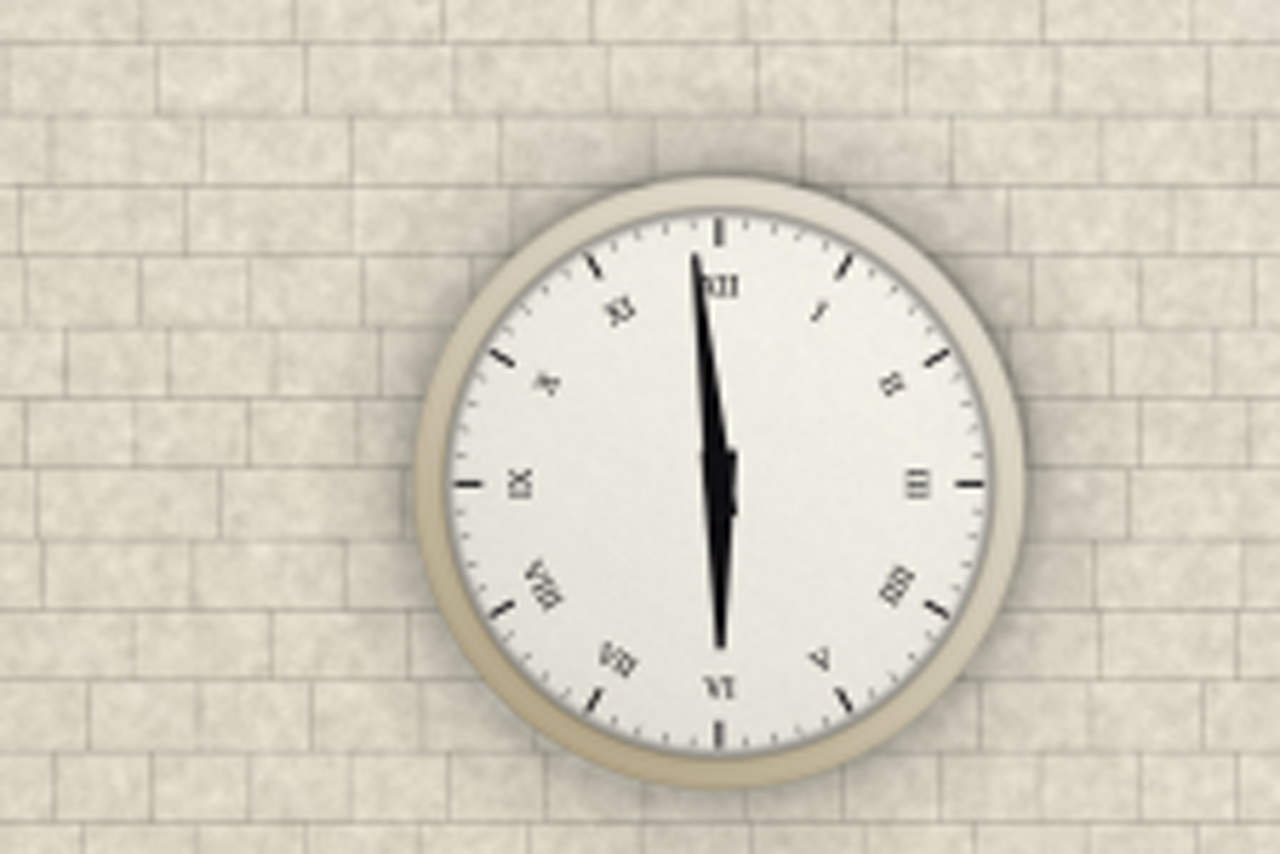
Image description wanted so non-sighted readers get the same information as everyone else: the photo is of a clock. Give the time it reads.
5:59
